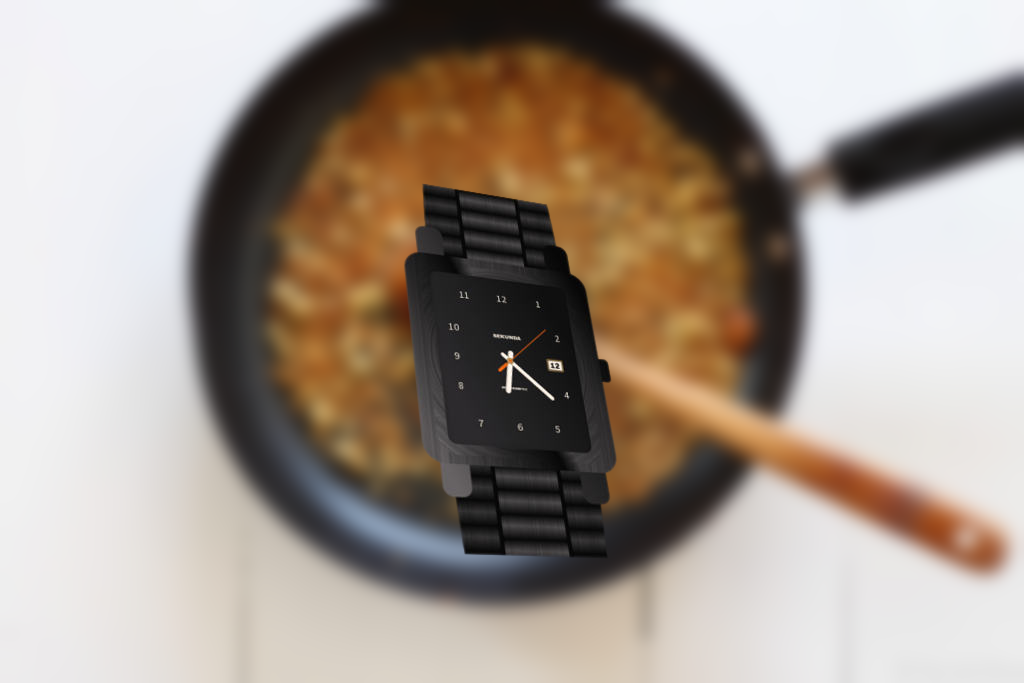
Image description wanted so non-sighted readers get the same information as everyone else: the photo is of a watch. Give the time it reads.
6:22:08
